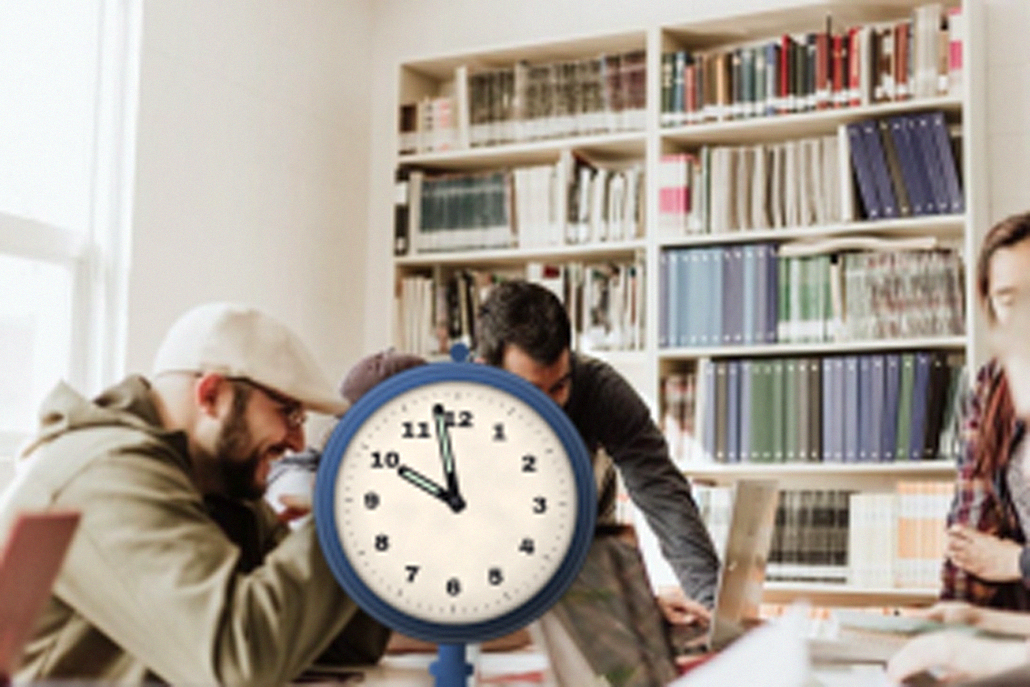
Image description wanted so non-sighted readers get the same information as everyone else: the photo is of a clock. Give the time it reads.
9:58
